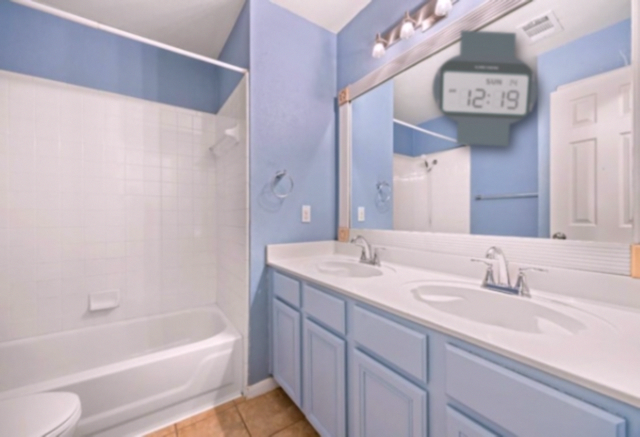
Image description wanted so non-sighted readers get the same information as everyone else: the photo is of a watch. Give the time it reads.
12:19
